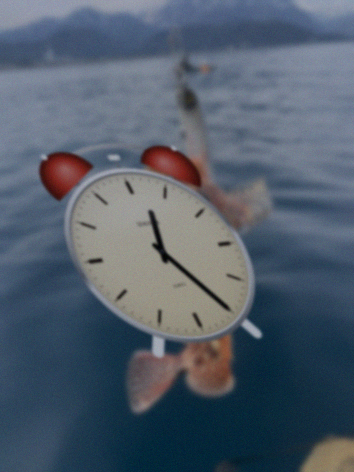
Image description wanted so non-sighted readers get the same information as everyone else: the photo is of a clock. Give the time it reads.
12:25
